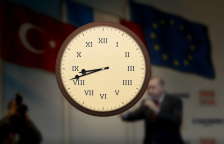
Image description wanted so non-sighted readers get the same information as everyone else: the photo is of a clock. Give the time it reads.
8:42
